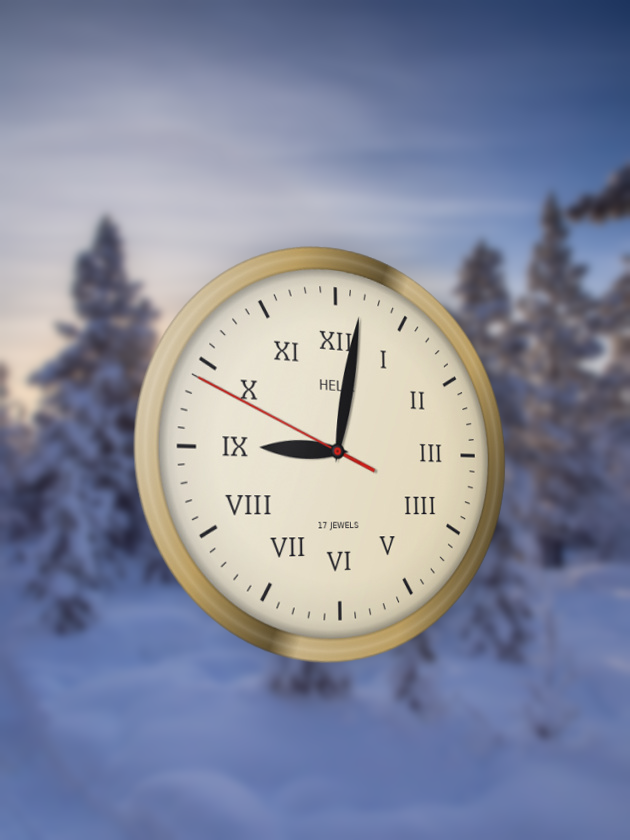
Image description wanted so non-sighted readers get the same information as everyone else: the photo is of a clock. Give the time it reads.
9:01:49
